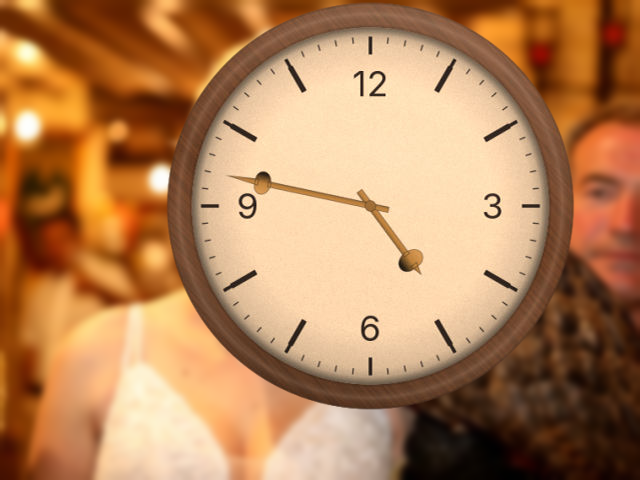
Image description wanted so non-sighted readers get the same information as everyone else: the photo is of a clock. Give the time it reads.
4:47
